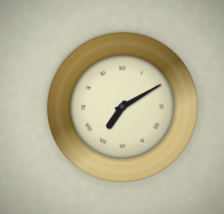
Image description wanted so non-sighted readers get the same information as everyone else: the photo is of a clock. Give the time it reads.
7:10
